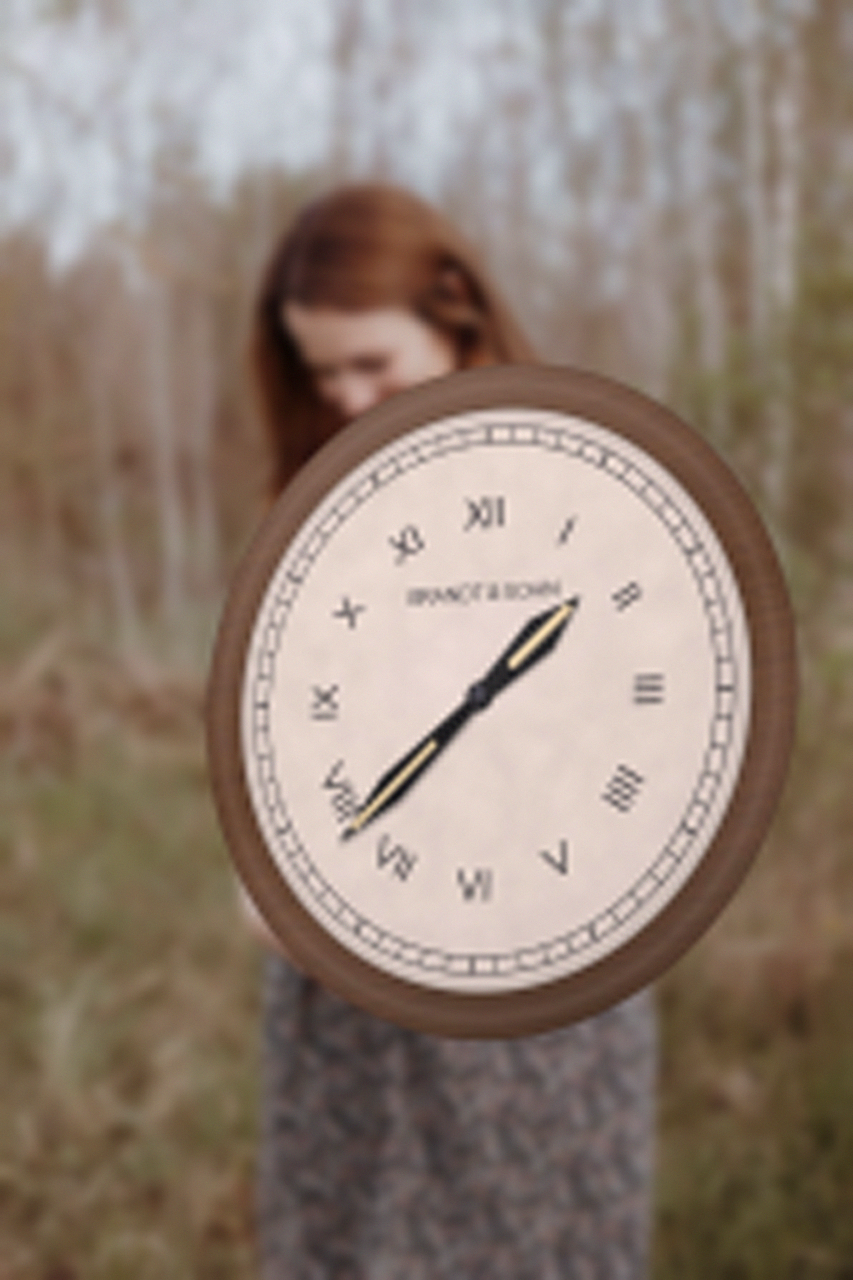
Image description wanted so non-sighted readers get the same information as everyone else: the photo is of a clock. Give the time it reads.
1:38
